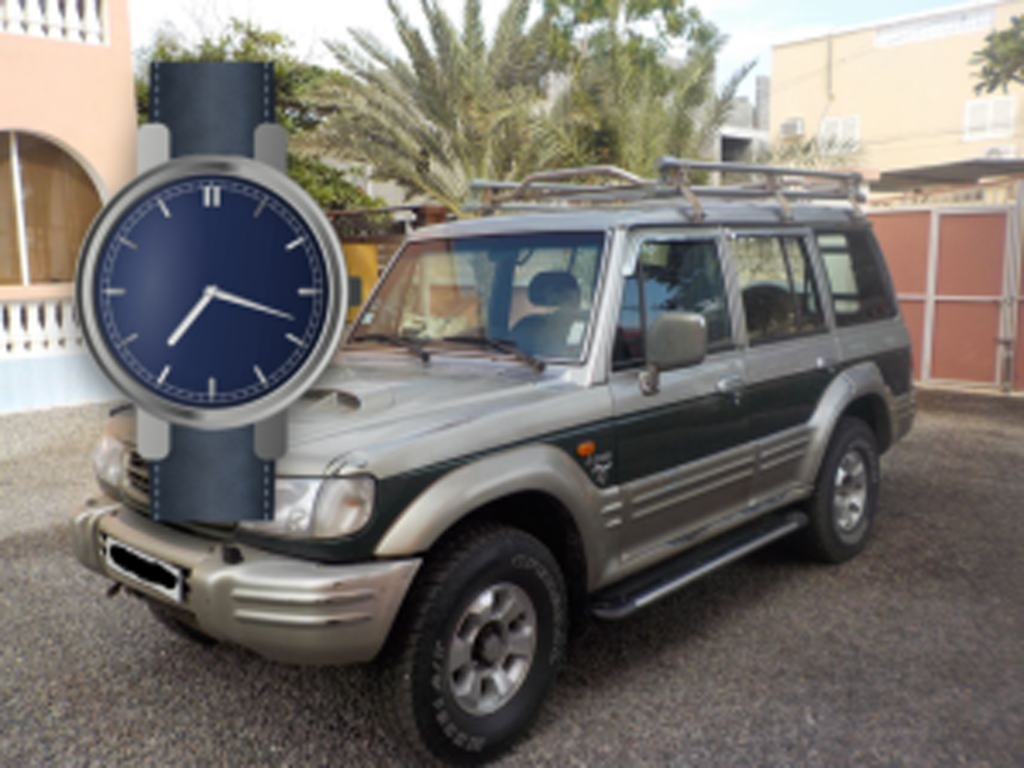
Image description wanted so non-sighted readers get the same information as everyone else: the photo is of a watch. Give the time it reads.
7:18
